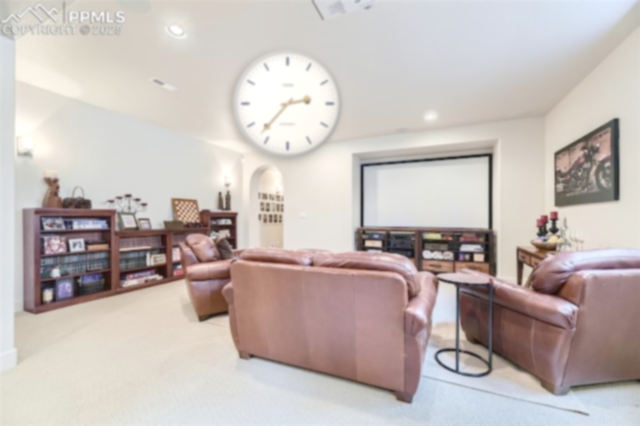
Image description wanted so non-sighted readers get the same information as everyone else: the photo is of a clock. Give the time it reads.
2:37
